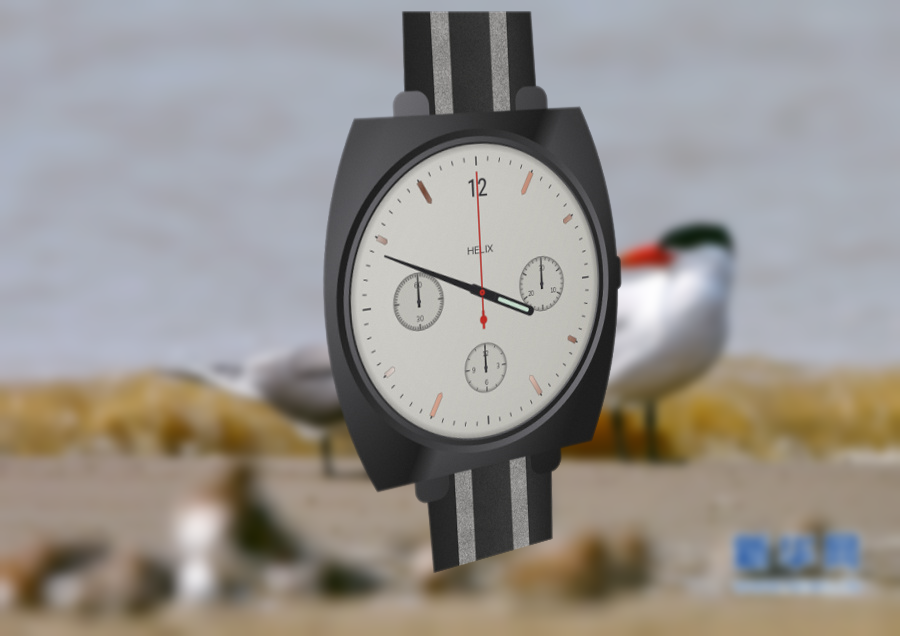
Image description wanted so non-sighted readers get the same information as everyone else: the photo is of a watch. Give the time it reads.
3:49
